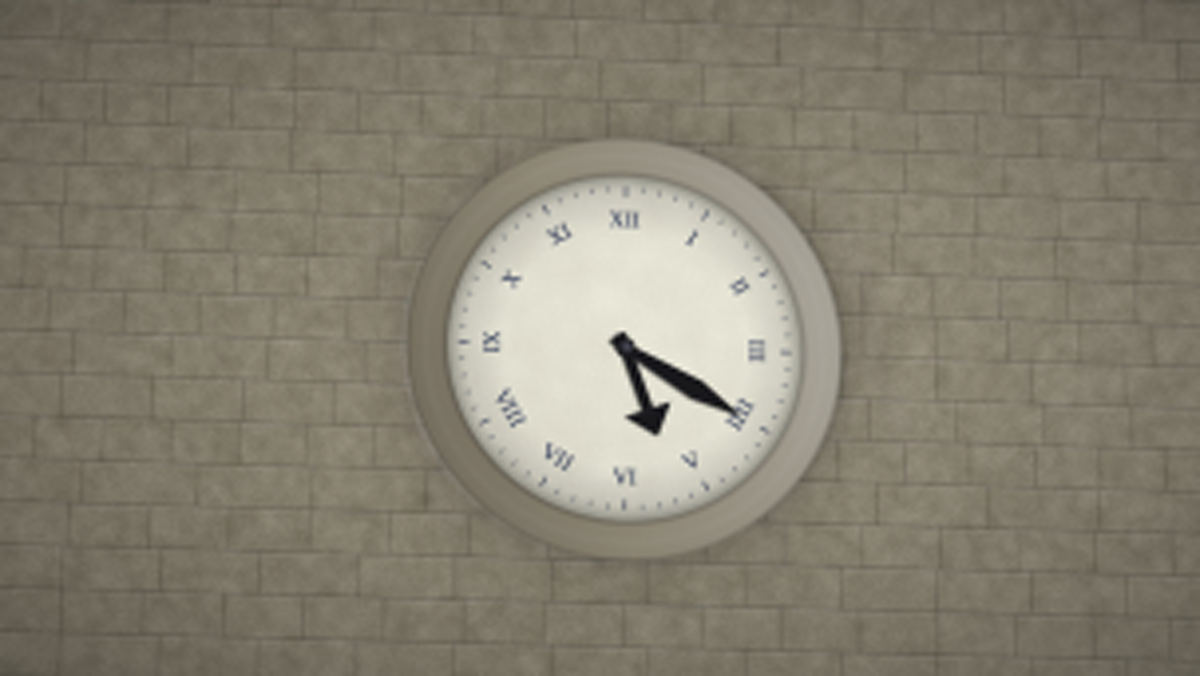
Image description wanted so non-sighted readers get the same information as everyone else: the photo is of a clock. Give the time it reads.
5:20
